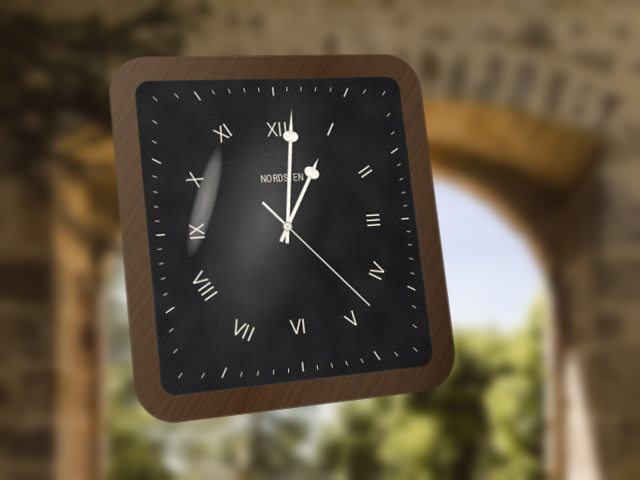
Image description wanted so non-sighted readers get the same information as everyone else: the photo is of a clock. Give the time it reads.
1:01:23
